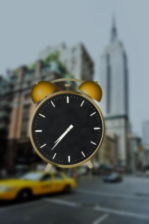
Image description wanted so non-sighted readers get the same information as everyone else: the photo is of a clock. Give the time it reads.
7:37
